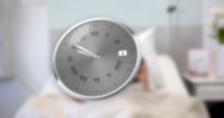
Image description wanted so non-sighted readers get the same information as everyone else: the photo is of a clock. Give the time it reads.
9:51
